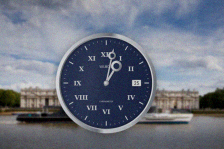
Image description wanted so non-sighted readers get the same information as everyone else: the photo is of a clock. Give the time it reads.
1:02
